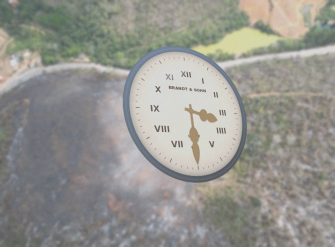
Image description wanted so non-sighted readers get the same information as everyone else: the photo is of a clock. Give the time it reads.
3:30
